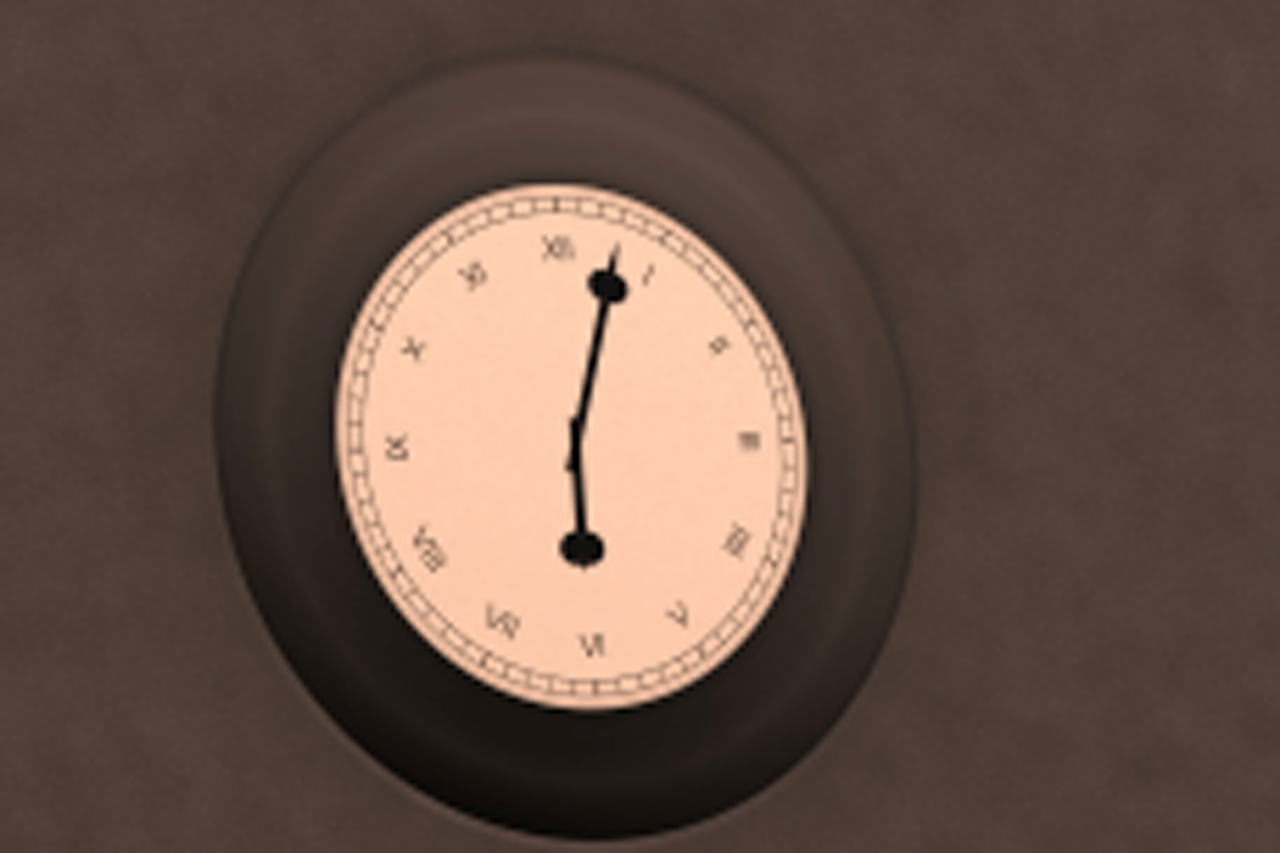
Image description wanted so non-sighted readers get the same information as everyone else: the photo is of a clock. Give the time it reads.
6:03
